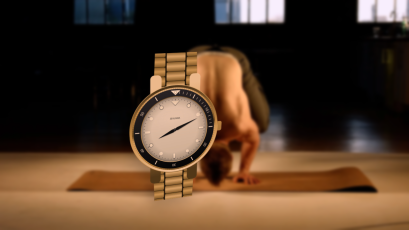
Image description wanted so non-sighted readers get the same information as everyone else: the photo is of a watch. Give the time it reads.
8:11
